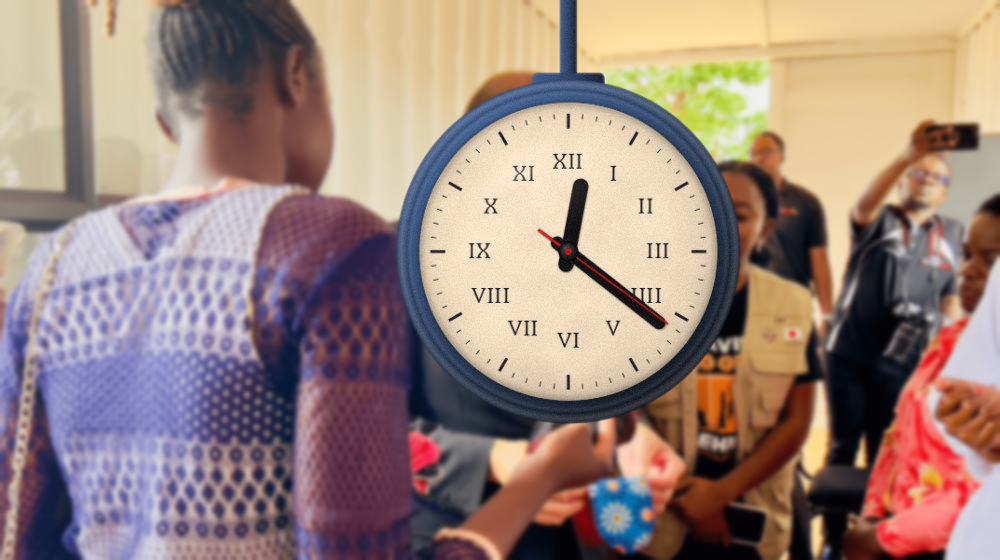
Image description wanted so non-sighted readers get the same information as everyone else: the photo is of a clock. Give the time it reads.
12:21:21
